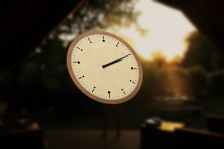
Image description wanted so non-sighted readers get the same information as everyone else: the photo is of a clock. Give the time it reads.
2:10
